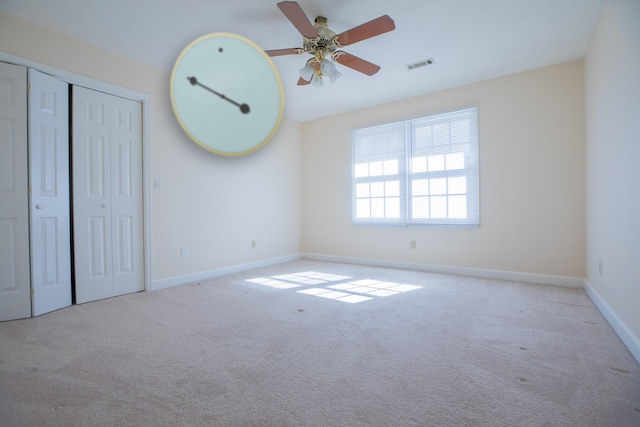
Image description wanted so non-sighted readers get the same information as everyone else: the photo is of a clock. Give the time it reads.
3:49
